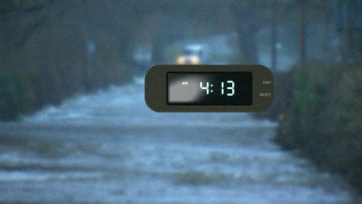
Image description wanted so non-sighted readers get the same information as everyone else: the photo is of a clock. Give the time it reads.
4:13
